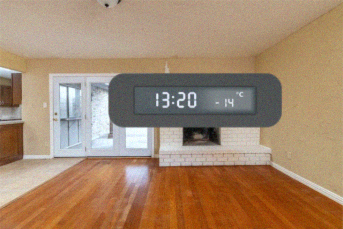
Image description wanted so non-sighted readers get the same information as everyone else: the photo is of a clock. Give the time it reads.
13:20
